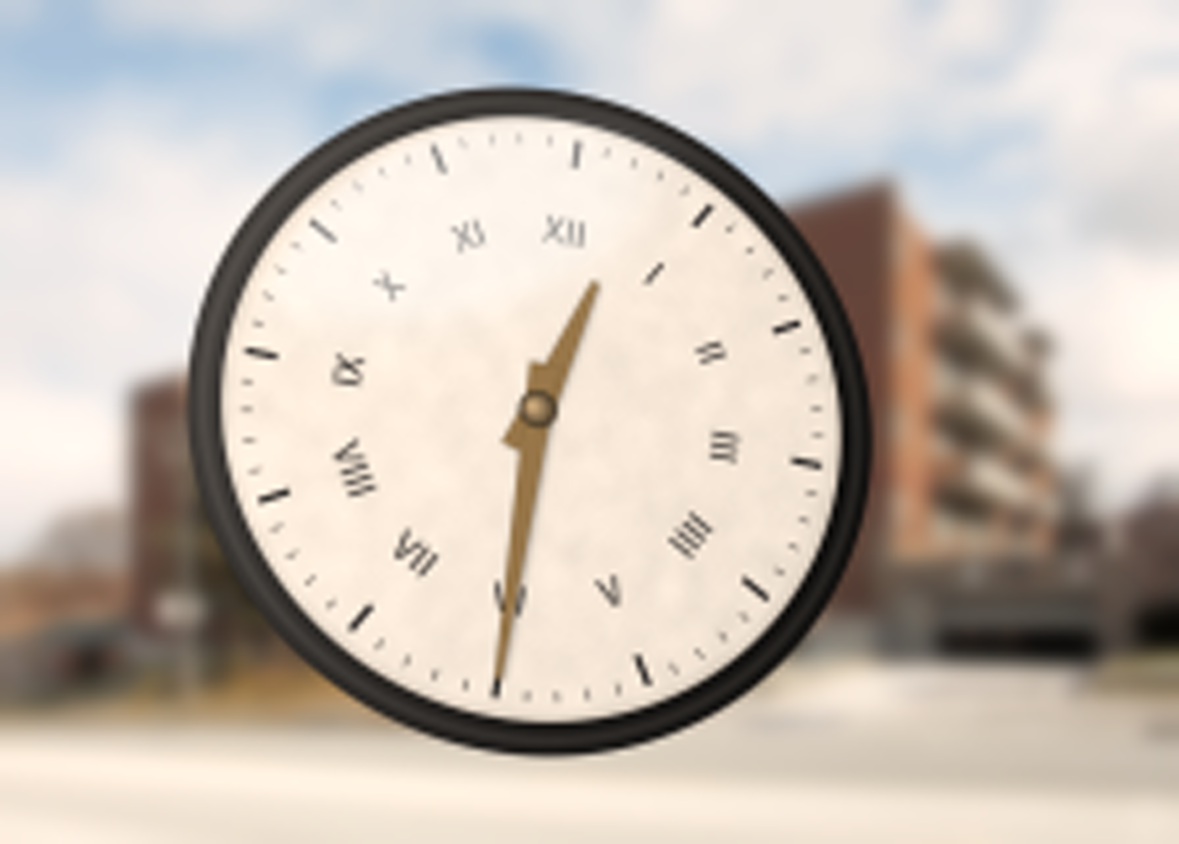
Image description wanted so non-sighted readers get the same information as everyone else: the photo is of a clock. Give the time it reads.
12:30
